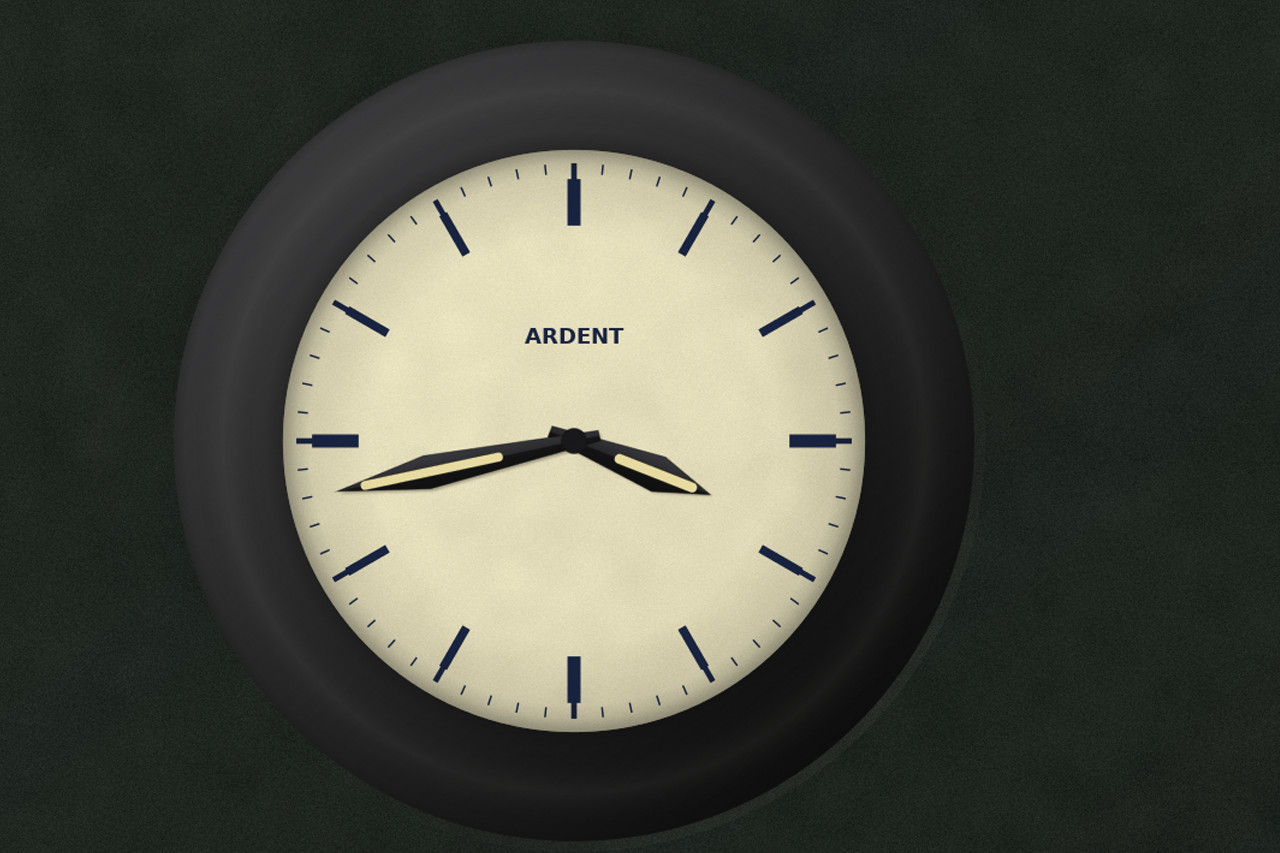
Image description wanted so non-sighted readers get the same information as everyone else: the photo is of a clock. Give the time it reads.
3:43
